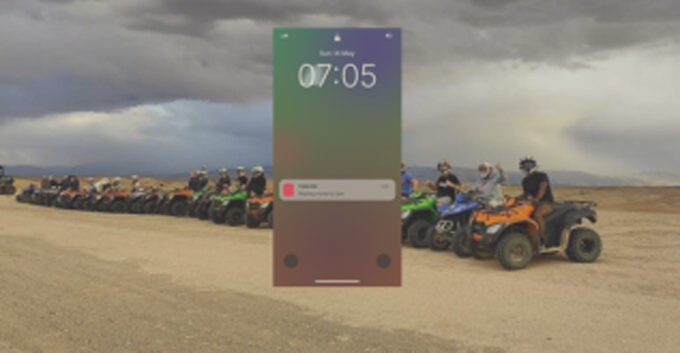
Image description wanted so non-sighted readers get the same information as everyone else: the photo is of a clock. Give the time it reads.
7:05
